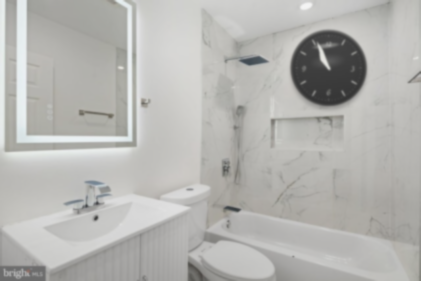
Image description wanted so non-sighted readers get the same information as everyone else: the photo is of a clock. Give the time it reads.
10:56
